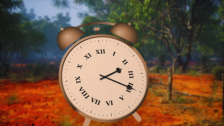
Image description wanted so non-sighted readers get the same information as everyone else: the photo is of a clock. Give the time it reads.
2:20
